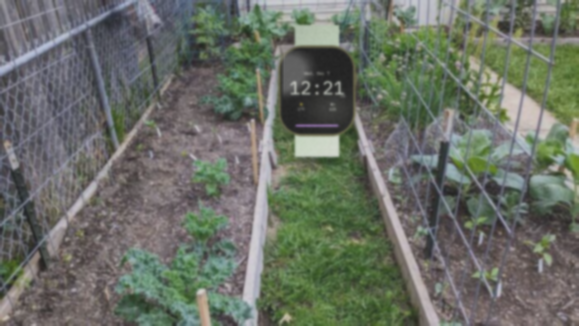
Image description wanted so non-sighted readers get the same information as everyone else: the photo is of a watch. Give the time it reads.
12:21
